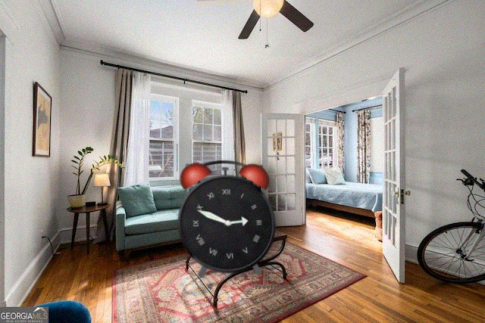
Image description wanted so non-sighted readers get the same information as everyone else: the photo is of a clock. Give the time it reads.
2:49
